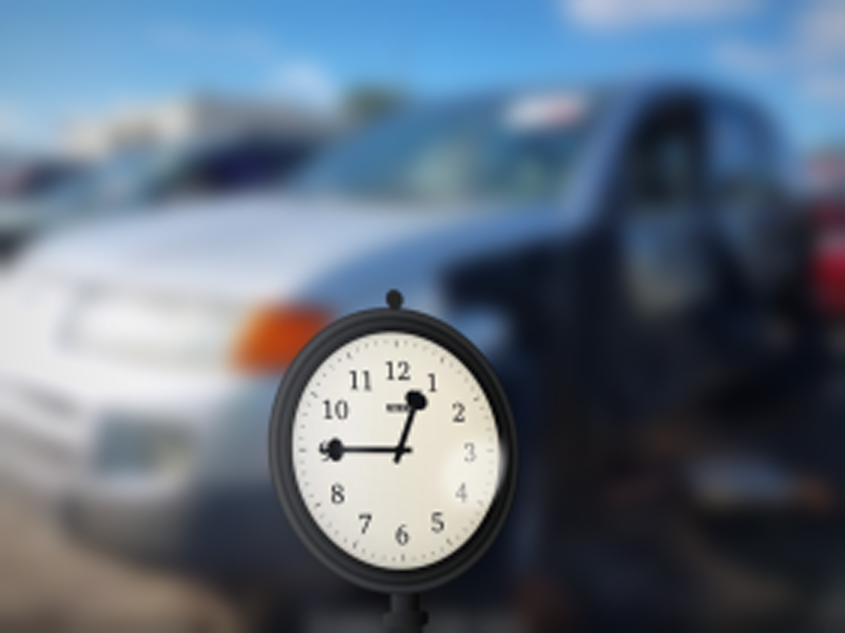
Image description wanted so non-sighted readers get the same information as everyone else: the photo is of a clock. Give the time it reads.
12:45
